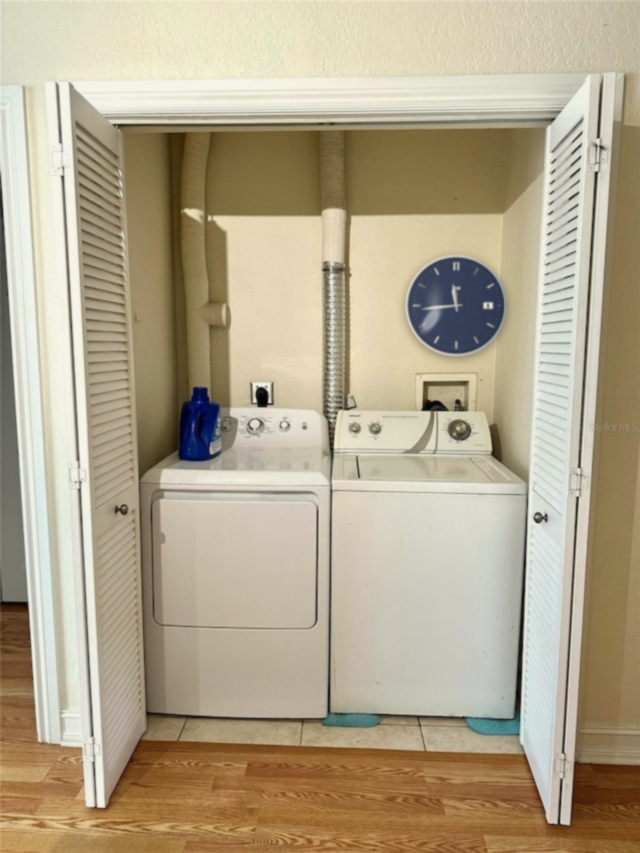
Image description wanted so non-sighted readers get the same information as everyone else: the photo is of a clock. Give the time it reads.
11:44
